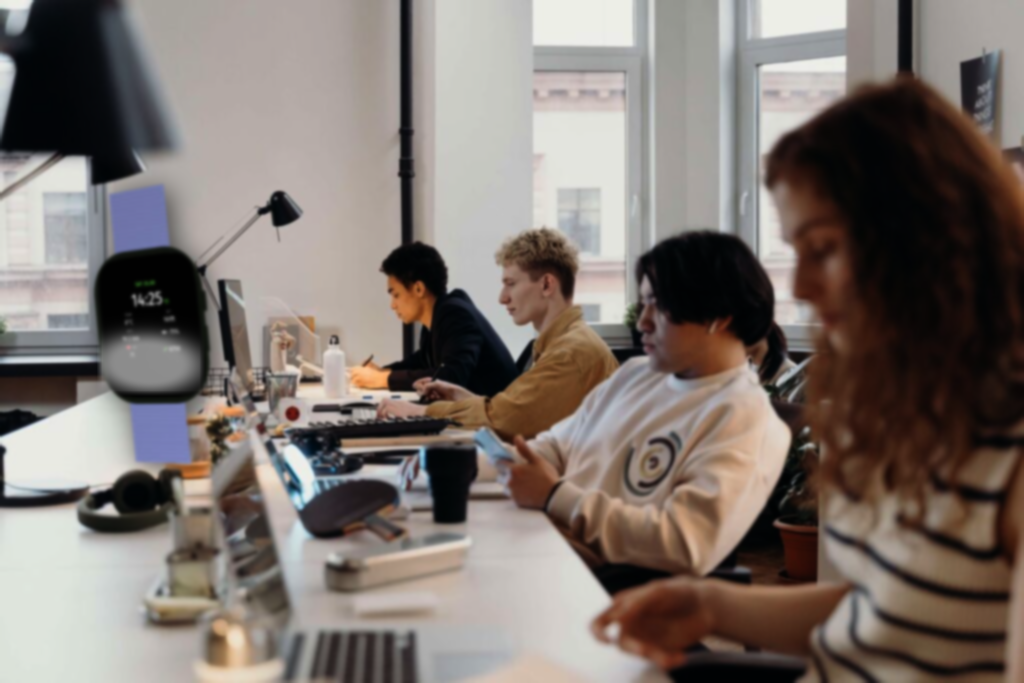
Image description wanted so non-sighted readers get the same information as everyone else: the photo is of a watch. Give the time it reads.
14:25
